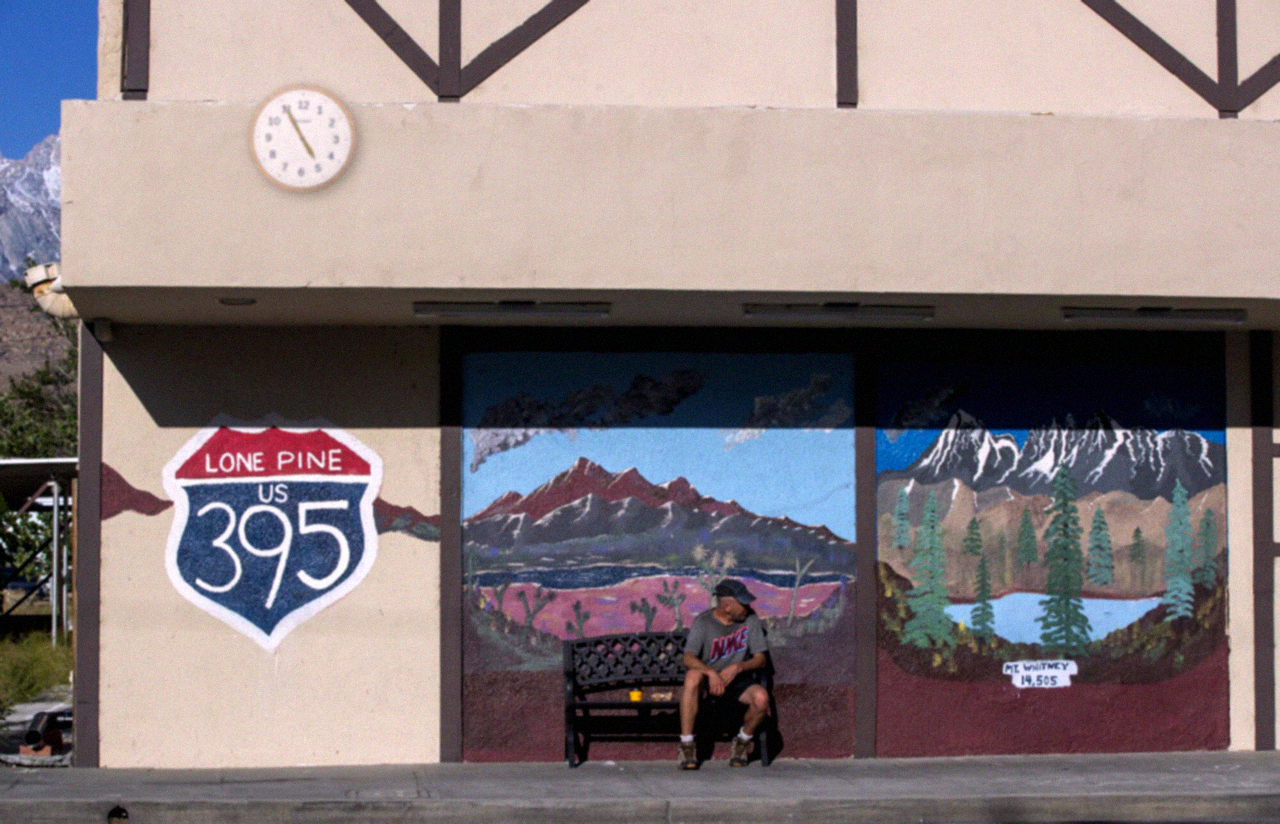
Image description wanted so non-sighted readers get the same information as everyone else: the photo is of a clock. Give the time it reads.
4:55
